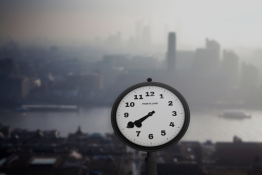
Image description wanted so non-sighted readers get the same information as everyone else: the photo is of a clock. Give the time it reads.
7:40
